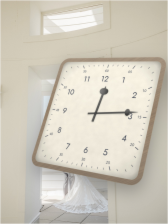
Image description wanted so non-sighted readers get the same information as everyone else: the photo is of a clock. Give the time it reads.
12:14
